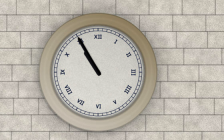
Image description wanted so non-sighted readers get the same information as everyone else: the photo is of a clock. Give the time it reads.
10:55
